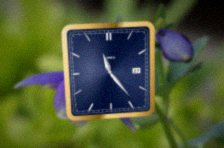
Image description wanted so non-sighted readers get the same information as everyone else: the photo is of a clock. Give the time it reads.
11:24
